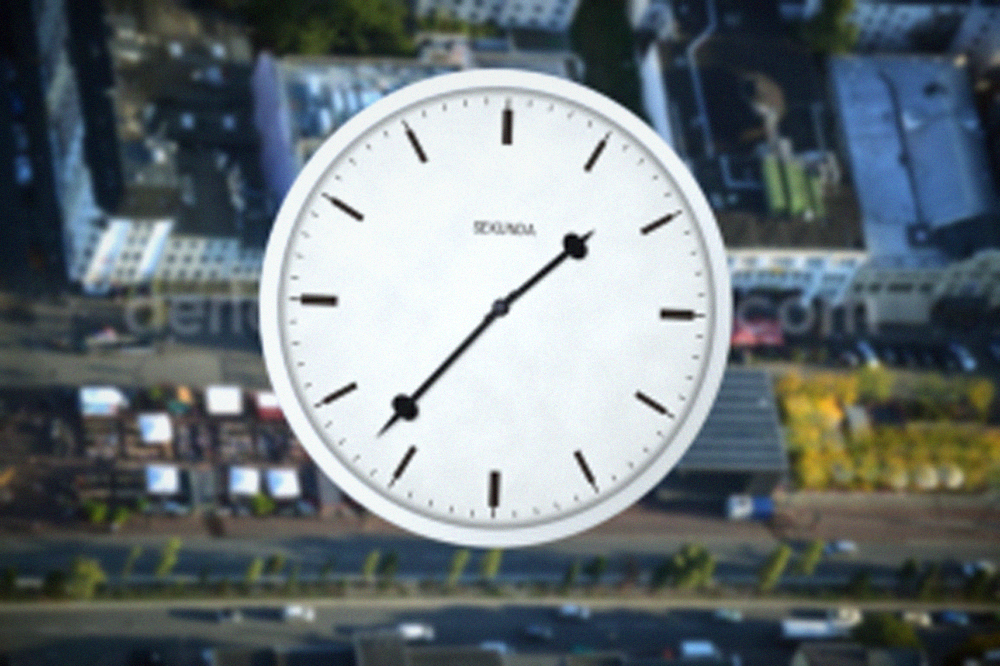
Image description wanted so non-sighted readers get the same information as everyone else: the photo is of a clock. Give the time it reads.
1:37
